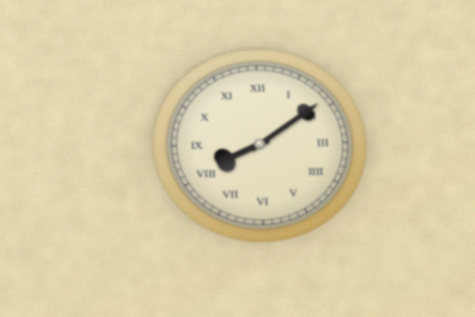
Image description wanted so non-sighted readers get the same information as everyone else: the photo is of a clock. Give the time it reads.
8:09
